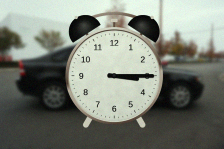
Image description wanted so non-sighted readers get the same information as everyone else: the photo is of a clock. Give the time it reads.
3:15
